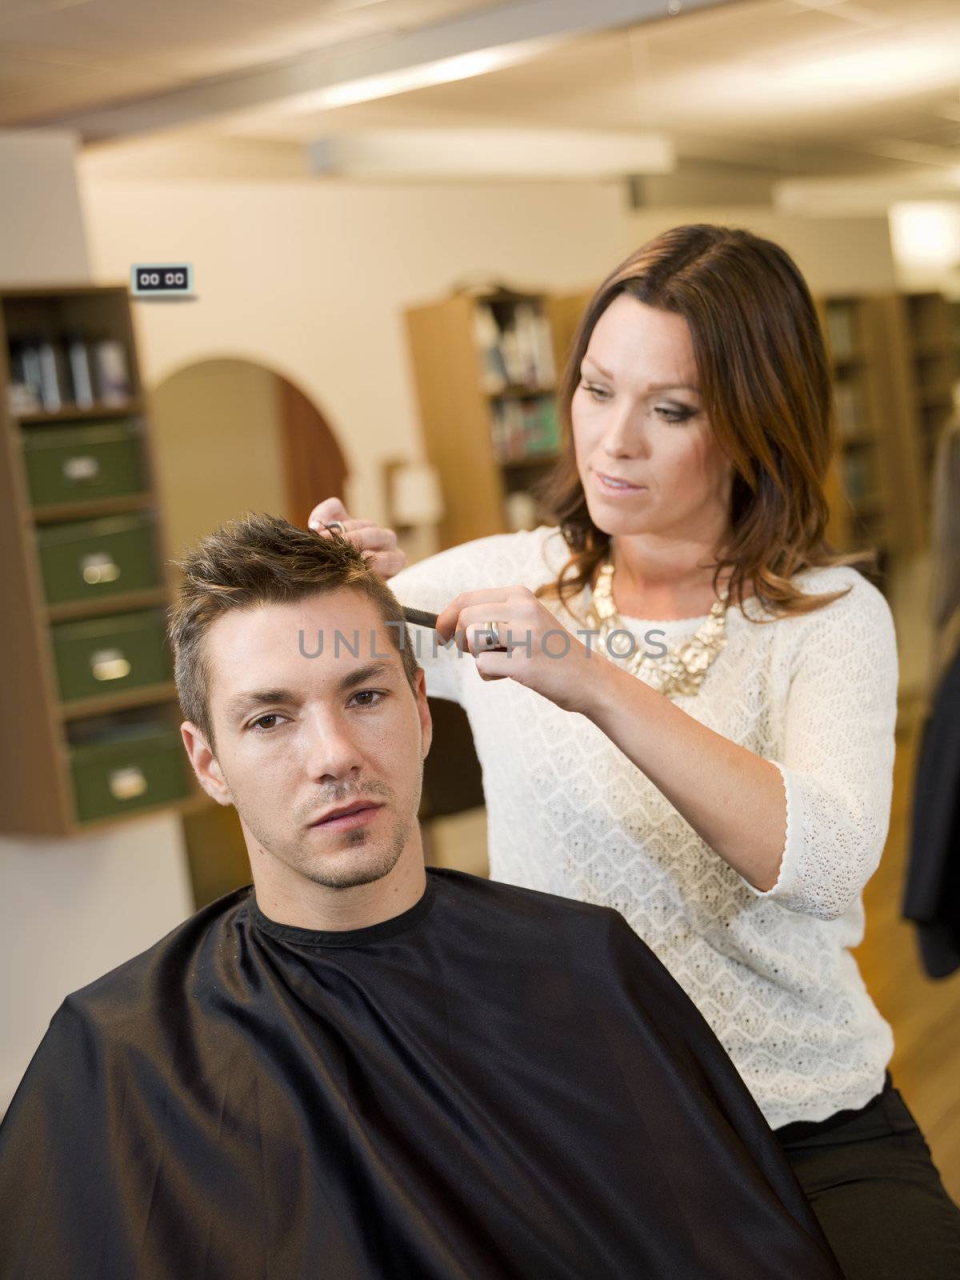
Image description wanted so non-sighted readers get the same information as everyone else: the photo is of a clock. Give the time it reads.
0:00
